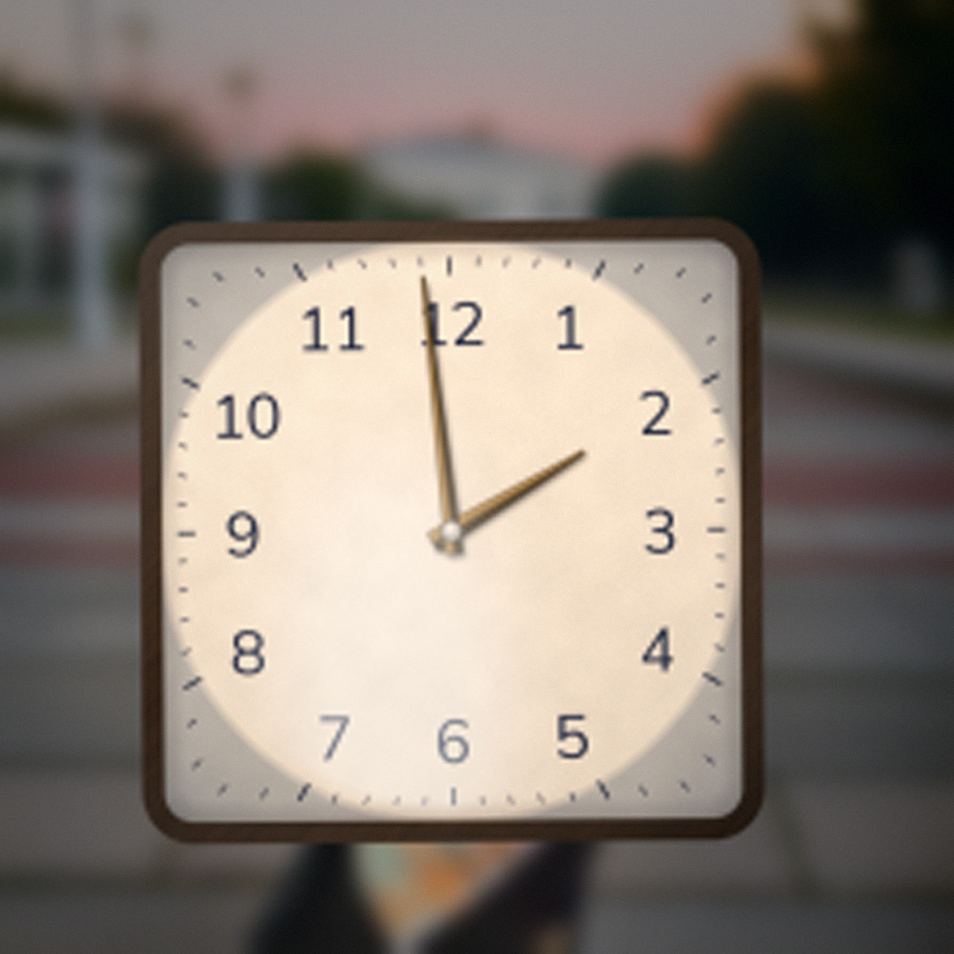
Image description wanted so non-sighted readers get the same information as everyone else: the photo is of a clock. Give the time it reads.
1:59
